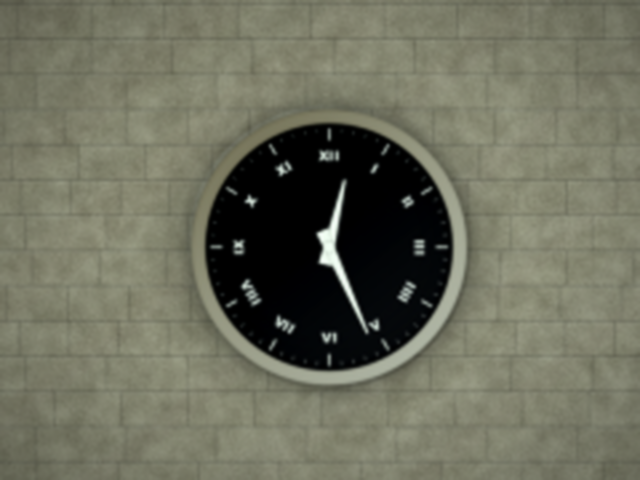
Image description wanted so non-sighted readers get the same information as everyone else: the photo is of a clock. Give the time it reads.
12:26
